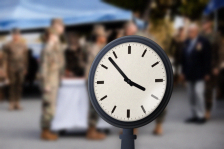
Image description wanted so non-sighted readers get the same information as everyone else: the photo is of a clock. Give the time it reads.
3:53
